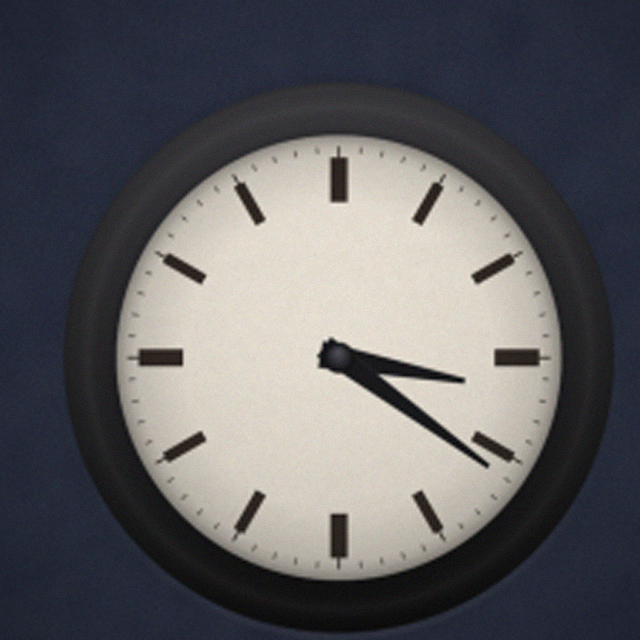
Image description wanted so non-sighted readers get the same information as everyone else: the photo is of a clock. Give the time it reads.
3:21
